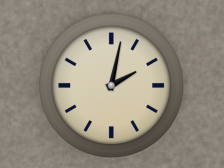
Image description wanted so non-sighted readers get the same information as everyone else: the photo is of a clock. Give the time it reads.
2:02
